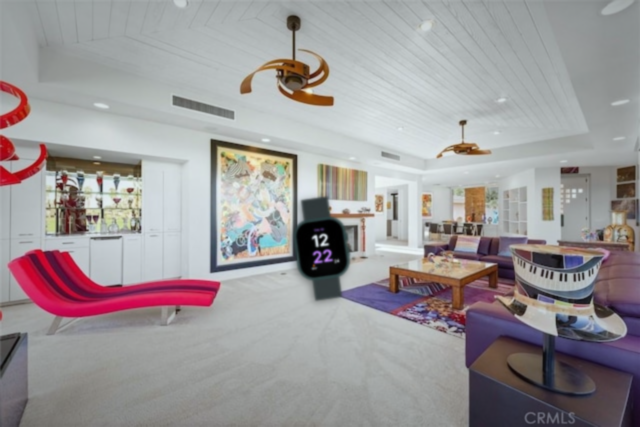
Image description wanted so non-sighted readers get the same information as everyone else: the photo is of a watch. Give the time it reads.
12:22
